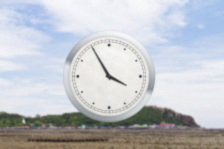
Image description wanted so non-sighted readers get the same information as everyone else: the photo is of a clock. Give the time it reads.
3:55
